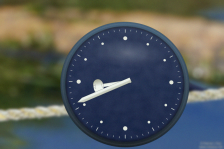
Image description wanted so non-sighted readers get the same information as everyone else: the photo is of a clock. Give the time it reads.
8:41
